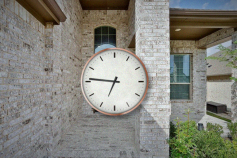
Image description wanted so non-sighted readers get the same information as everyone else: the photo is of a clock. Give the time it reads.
6:46
